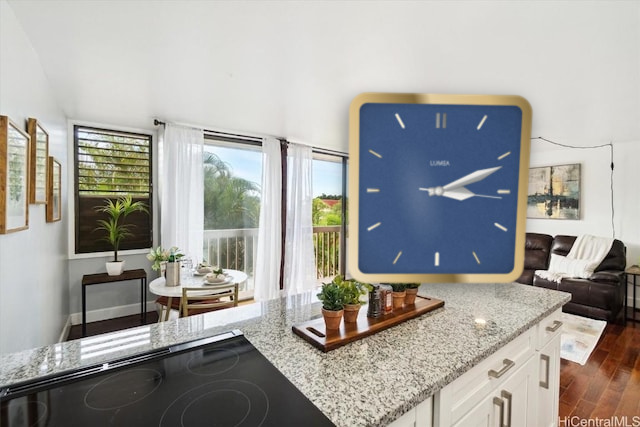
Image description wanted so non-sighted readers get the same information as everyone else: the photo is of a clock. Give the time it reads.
3:11:16
